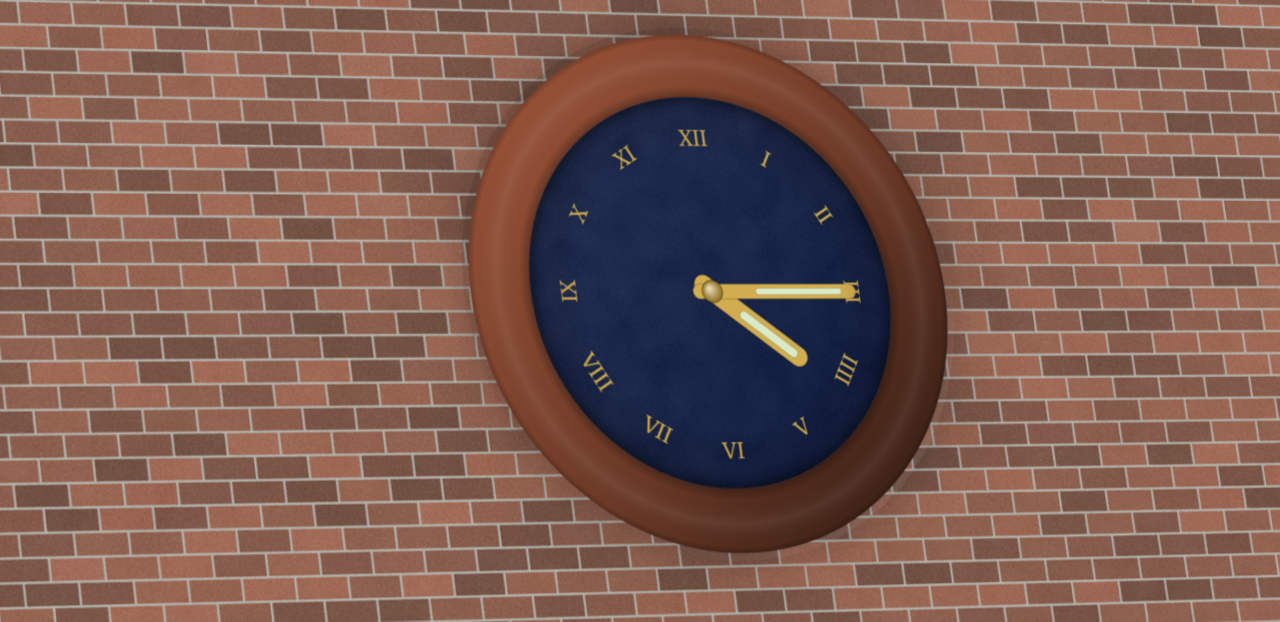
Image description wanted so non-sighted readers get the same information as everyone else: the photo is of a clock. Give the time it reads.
4:15
